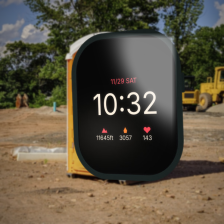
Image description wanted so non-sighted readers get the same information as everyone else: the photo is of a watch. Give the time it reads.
10:32
